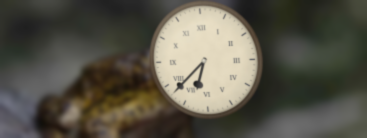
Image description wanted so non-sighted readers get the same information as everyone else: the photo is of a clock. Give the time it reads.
6:38
